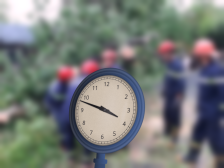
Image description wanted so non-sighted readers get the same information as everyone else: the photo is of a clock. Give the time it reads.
3:48
